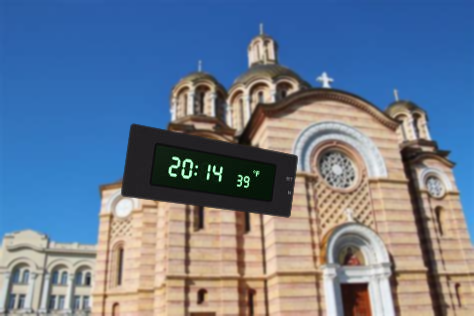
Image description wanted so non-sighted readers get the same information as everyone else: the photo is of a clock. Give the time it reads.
20:14
